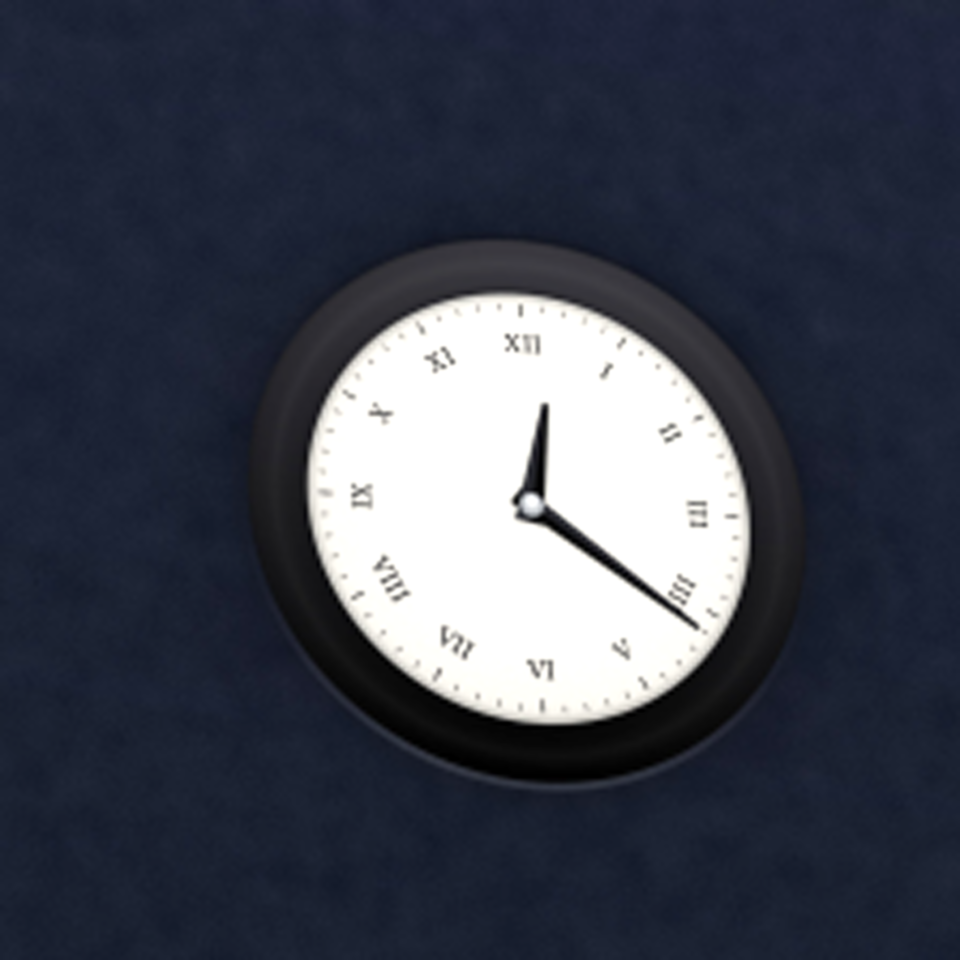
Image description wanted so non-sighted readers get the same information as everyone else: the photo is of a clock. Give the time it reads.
12:21
